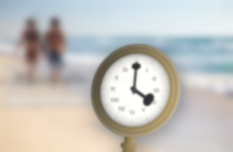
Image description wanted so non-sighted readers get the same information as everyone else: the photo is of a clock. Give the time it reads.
4:00
